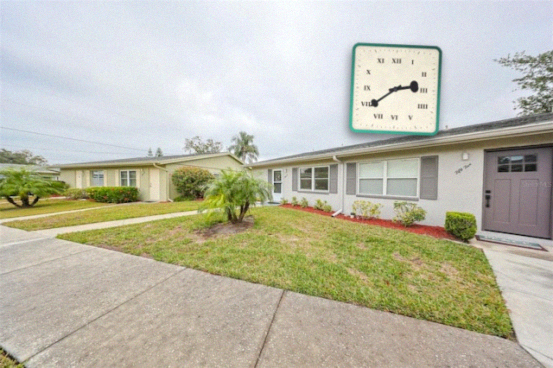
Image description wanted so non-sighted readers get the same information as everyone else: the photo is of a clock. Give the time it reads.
2:39
